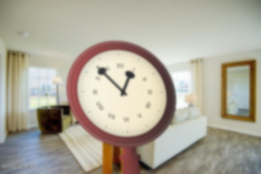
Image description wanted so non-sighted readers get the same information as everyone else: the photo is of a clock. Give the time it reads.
12:53
